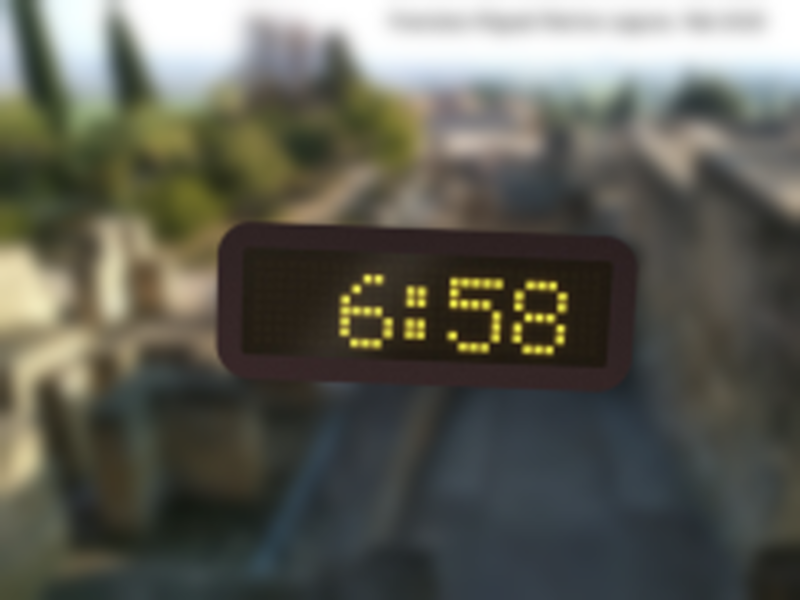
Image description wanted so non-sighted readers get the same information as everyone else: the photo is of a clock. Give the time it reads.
6:58
